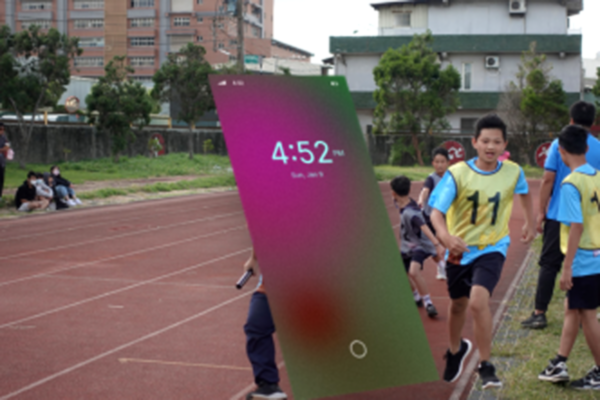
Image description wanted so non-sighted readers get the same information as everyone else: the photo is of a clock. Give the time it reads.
4:52
